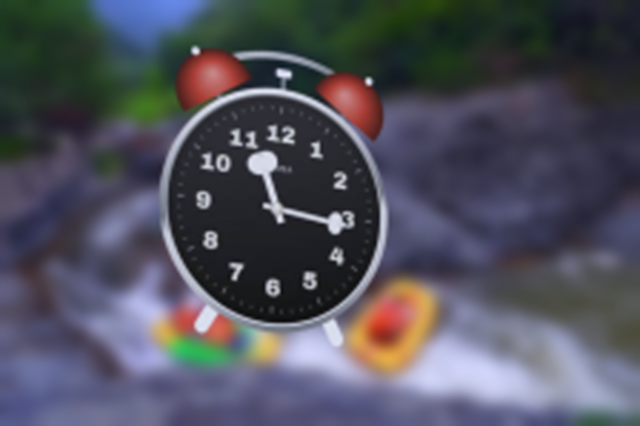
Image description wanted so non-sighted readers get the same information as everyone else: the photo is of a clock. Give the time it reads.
11:16
